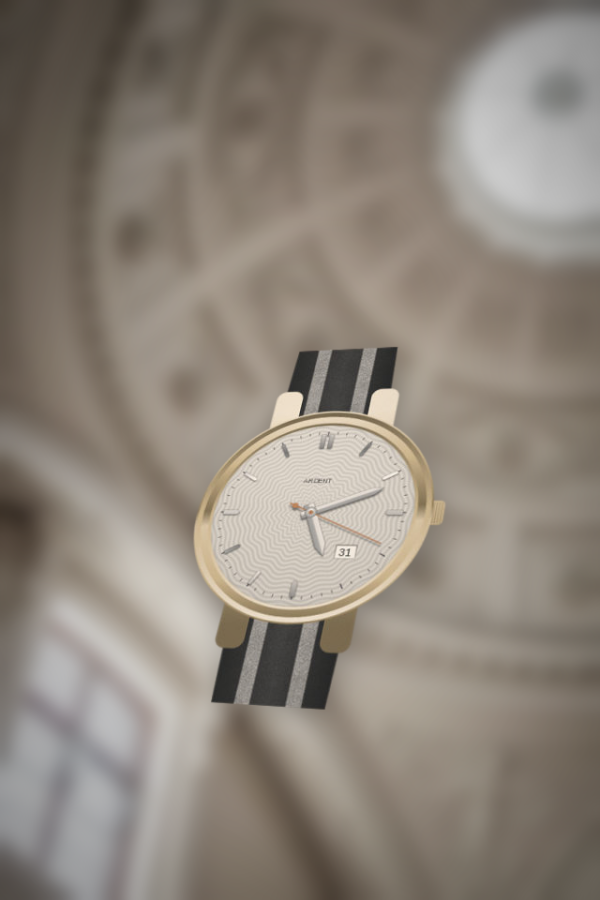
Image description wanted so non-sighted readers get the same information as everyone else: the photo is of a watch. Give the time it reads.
5:11:19
